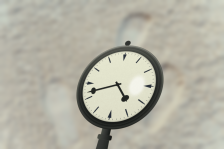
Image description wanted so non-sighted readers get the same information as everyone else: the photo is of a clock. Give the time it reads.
4:42
